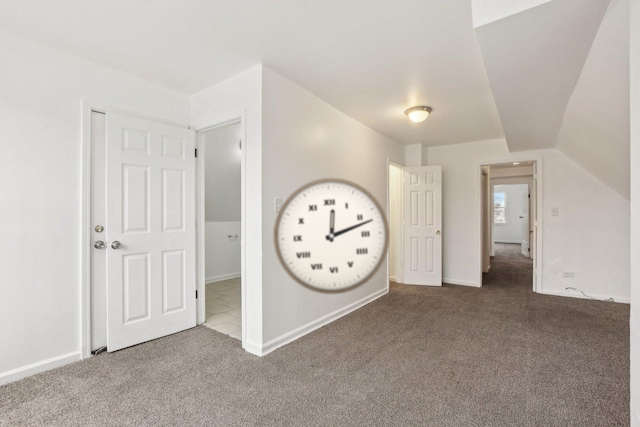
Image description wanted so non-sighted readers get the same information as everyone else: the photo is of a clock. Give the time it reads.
12:12
